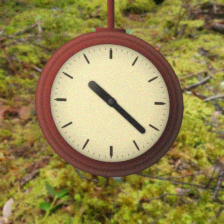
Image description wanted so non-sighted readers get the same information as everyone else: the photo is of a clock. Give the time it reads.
10:22
